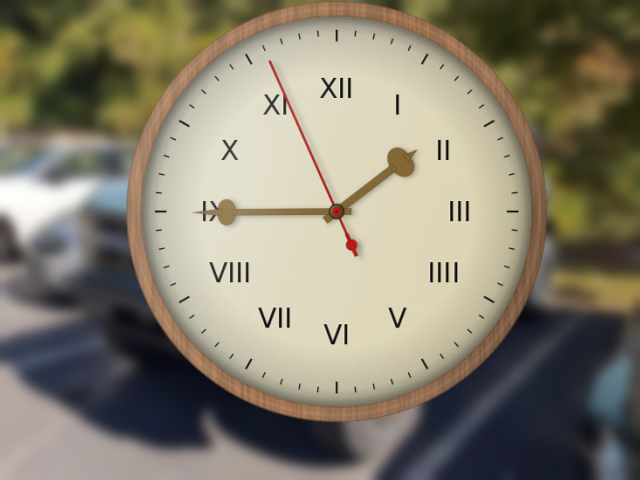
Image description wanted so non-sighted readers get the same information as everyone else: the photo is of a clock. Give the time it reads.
1:44:56
